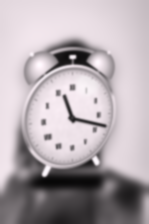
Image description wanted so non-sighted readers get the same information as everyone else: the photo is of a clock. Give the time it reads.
11:18
